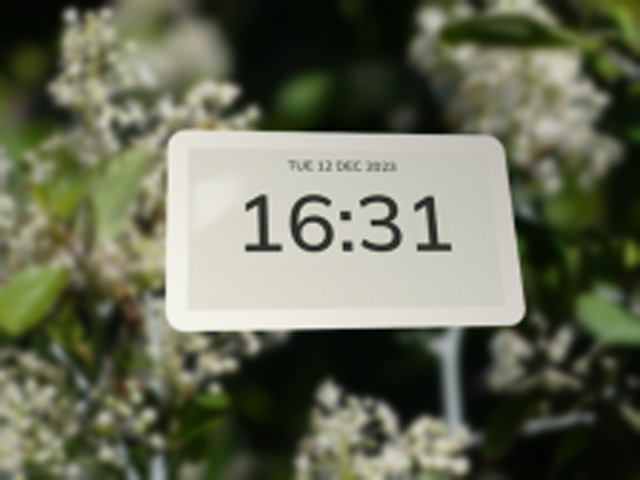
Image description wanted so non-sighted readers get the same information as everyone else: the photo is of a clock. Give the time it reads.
16:31
